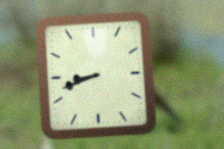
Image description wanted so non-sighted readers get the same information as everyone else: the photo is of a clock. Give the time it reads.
8:42
